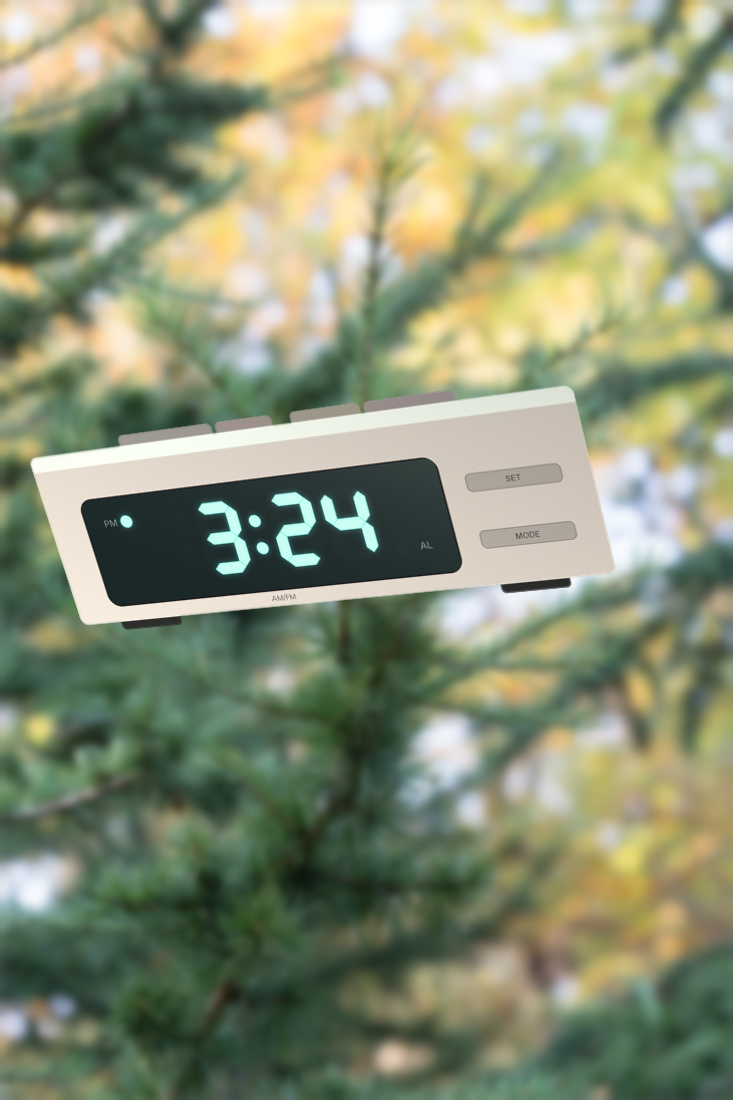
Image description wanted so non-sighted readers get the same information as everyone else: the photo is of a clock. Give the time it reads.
3:24
